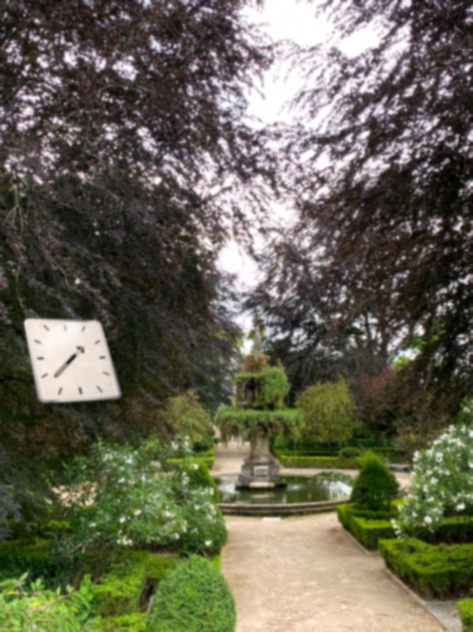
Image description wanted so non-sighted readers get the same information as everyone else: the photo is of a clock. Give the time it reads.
1:38
